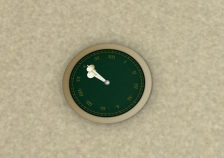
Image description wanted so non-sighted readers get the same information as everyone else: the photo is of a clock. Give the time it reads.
9:51
